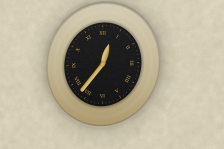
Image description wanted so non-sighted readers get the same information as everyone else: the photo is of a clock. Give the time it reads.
12:37
